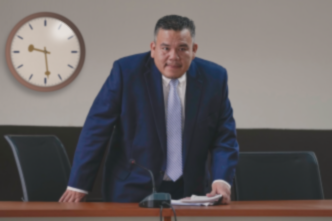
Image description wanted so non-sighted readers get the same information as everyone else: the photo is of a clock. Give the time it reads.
9:29
